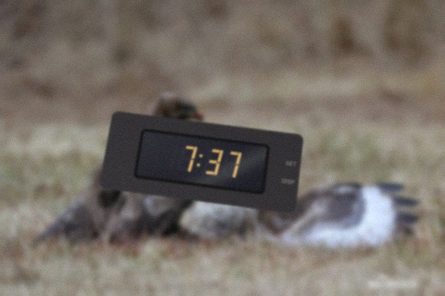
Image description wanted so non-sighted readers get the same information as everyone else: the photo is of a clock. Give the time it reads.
7:37
